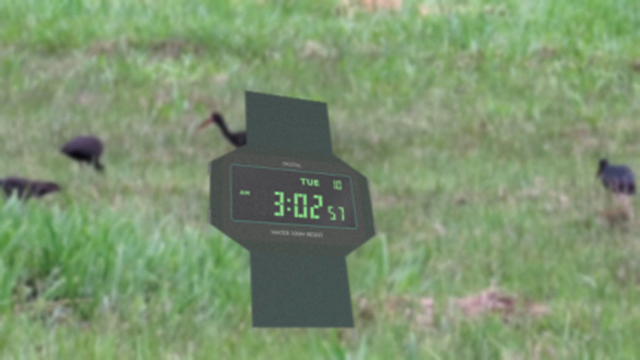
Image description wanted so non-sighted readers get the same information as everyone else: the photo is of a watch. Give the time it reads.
3:02:57
